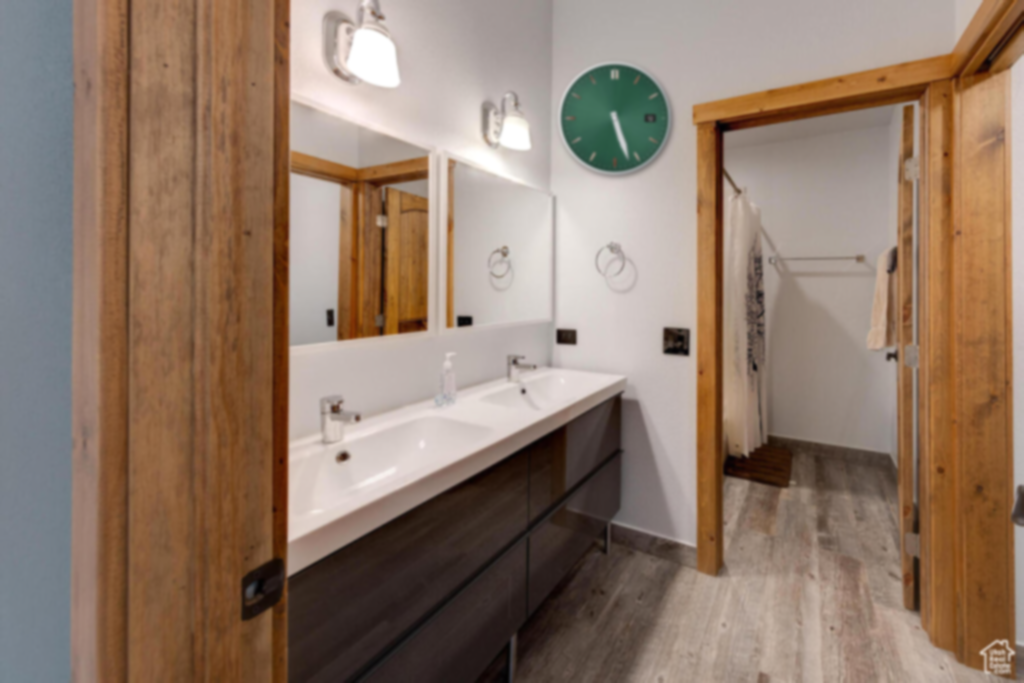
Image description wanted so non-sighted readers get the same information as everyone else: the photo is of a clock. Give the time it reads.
5:27
